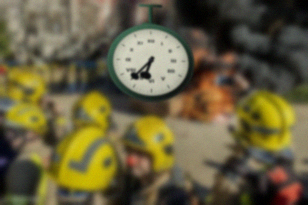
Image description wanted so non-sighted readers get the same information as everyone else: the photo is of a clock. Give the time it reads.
6:37
